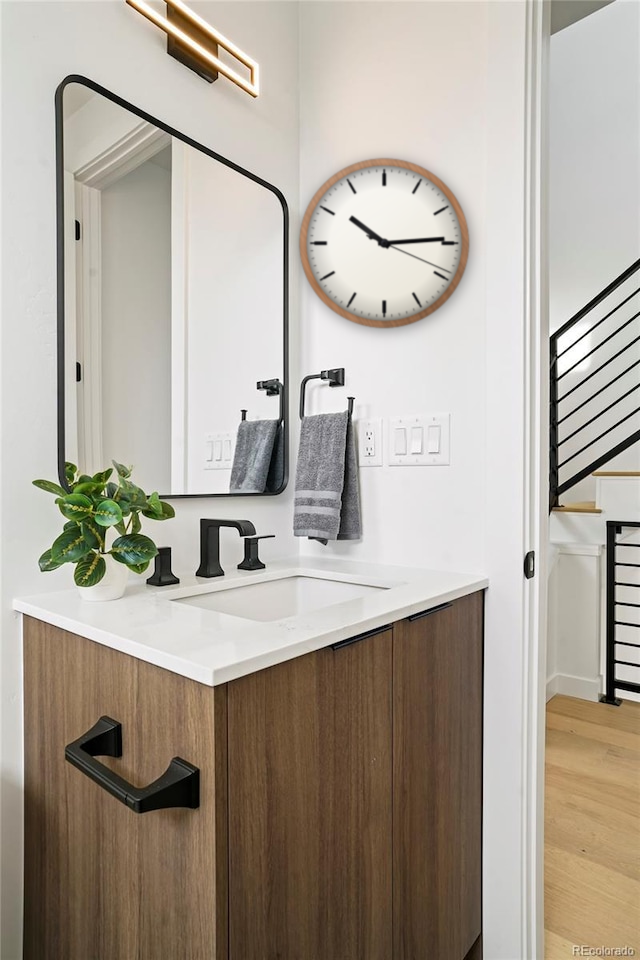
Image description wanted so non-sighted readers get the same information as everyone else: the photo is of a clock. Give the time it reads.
10:14:19
